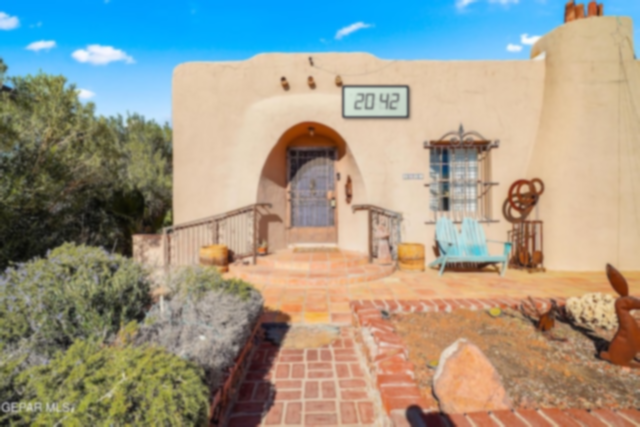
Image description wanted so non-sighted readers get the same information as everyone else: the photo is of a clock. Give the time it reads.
20:42
